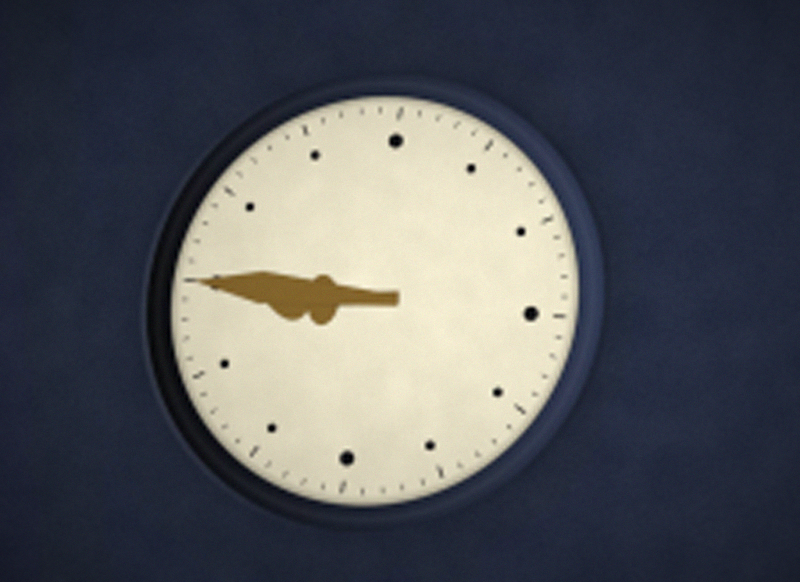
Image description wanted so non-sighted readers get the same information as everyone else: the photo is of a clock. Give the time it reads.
8:45
